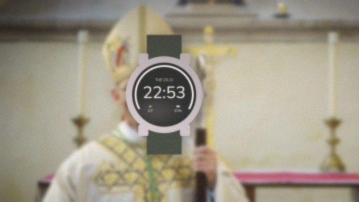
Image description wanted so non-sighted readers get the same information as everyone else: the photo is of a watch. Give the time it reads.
22:53
